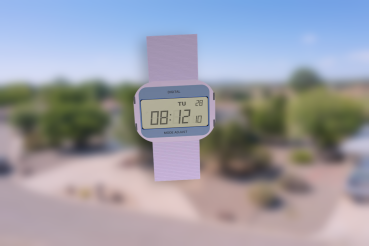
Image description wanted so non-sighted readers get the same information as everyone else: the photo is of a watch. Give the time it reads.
8:12:10
